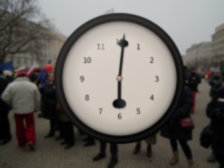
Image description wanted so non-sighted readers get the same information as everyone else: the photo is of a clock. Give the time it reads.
6:01
